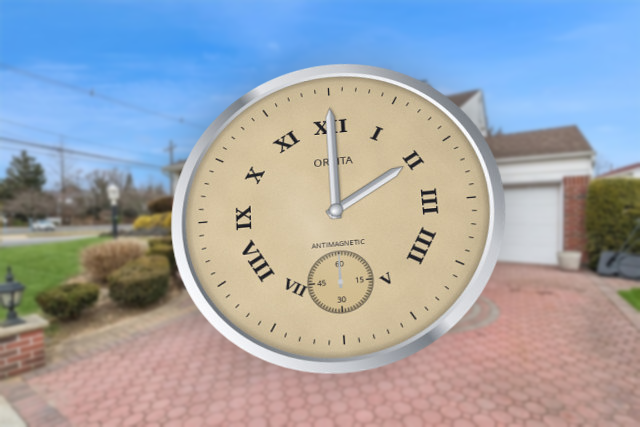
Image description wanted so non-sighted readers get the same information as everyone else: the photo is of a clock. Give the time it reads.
2:00
